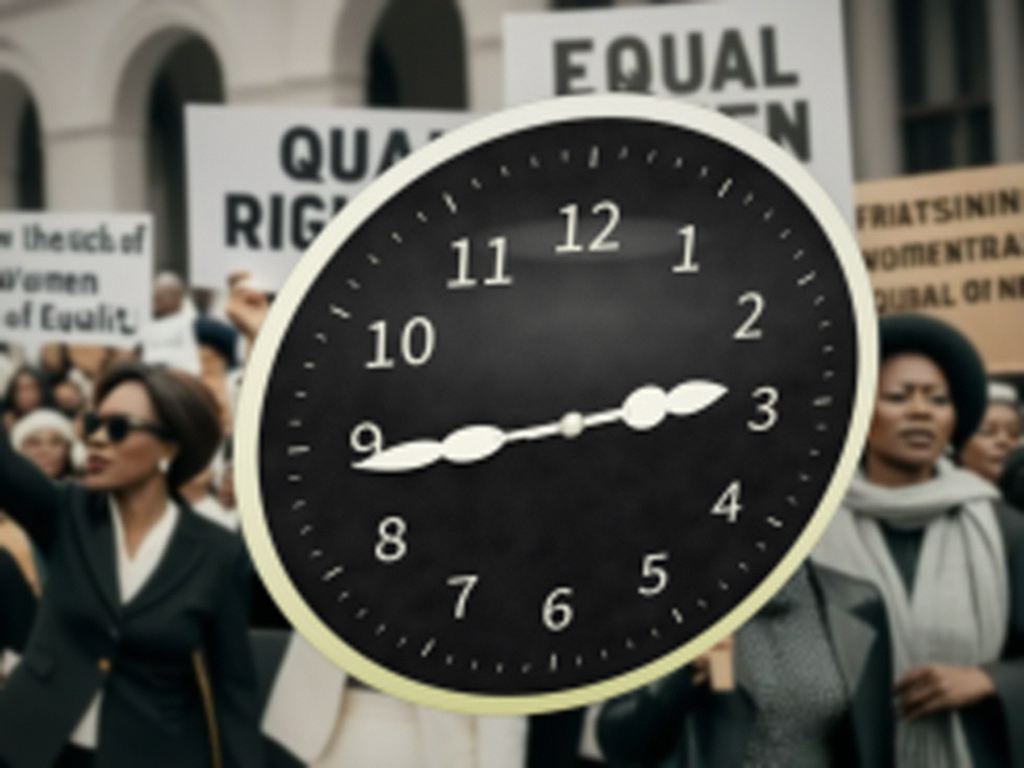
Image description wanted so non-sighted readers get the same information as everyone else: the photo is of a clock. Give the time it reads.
2:44
